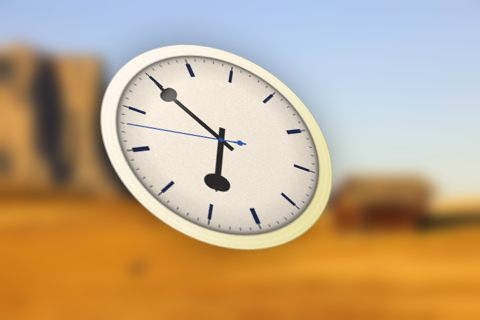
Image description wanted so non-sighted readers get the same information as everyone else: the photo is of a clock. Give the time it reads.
6:54:48
